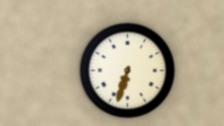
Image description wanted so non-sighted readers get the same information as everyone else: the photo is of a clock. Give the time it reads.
6:33
